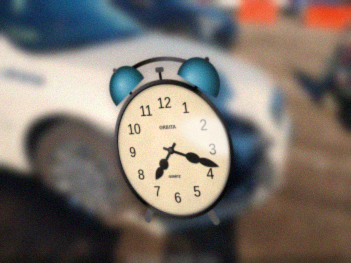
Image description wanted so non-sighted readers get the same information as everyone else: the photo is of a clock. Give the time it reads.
7:18
